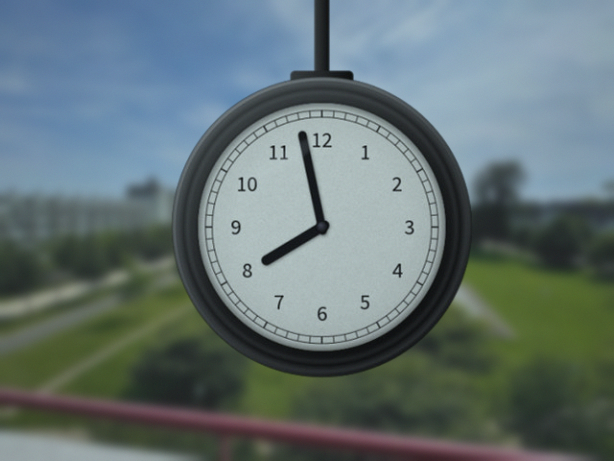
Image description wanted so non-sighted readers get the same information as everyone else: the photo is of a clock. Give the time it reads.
7:58
